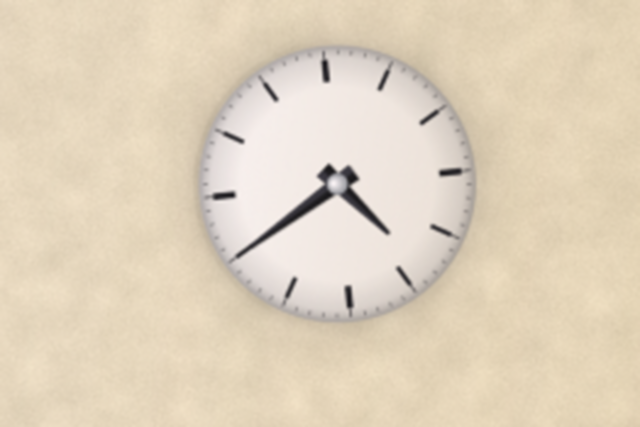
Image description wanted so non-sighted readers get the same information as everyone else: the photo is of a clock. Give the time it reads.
4:40
